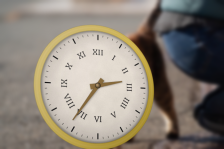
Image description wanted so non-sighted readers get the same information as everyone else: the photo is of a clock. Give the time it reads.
2:36
